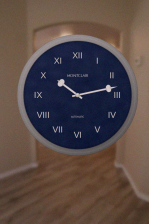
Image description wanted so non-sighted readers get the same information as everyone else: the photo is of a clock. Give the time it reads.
10:13
